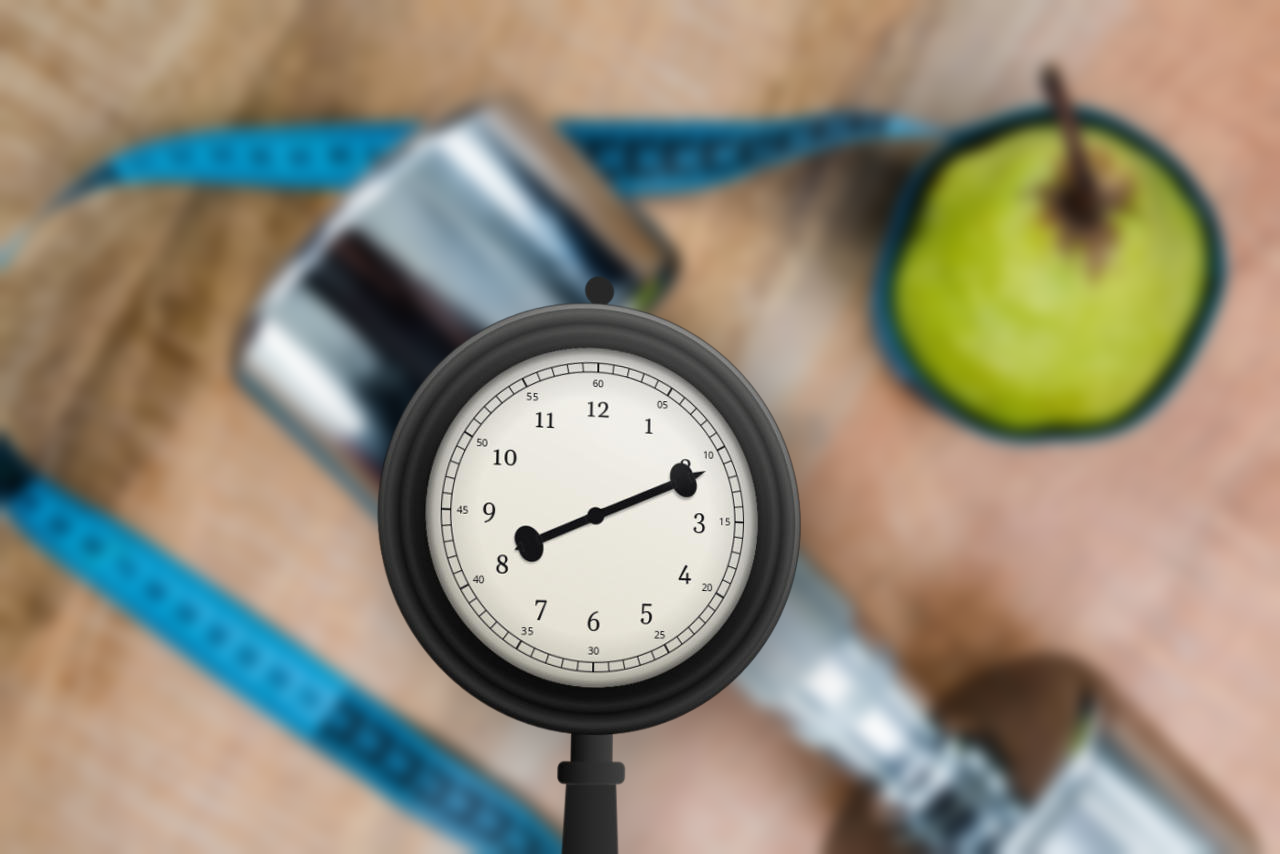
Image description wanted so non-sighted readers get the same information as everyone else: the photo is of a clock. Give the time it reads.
8:11
